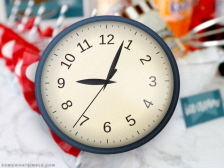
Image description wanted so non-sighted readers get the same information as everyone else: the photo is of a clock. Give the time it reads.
9:03:36
